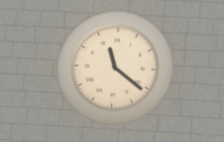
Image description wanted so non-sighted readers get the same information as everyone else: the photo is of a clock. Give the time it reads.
11:21
